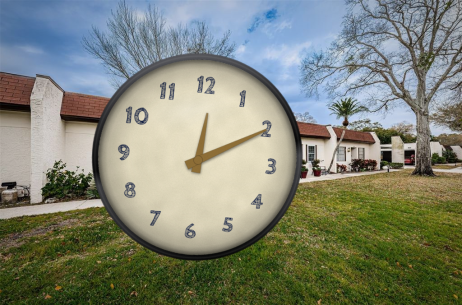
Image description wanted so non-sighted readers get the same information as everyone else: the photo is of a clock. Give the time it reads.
12:10
